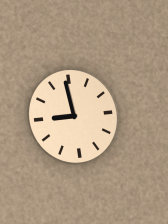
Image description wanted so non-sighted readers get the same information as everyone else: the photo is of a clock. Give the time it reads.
8:59
